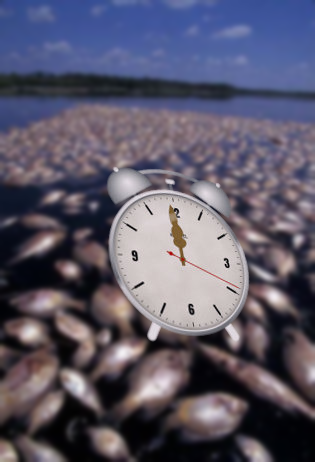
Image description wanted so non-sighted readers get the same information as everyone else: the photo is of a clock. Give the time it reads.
11:59:19
